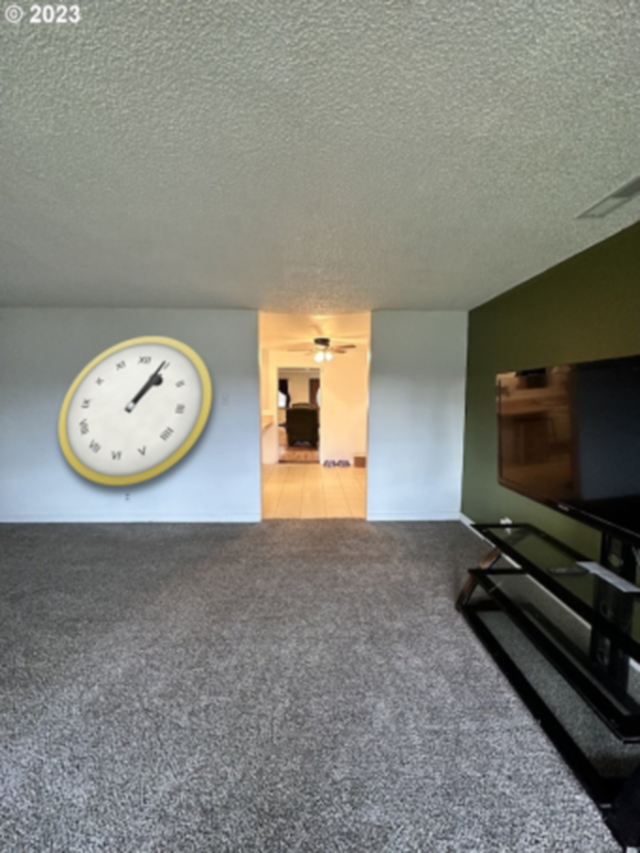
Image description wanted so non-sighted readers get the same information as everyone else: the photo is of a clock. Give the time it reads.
1:04
